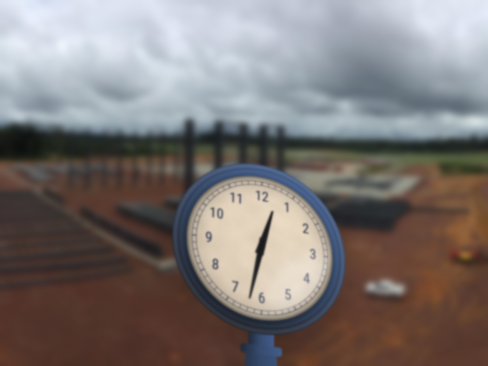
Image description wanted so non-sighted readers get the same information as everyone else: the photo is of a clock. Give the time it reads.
12:32
